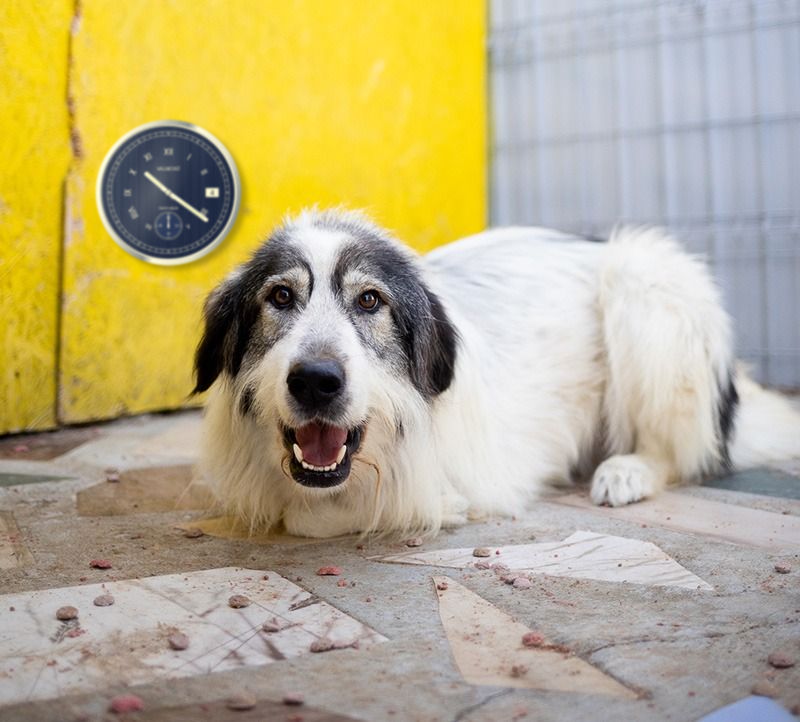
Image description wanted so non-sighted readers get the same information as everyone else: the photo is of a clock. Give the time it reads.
10:21
